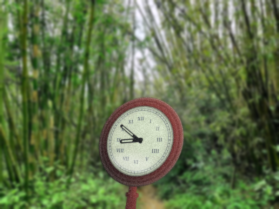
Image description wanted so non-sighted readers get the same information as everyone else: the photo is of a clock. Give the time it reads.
8:51
